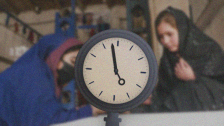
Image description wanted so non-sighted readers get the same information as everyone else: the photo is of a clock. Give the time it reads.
4:58
